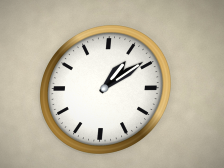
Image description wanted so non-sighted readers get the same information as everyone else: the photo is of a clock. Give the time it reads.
1:09
